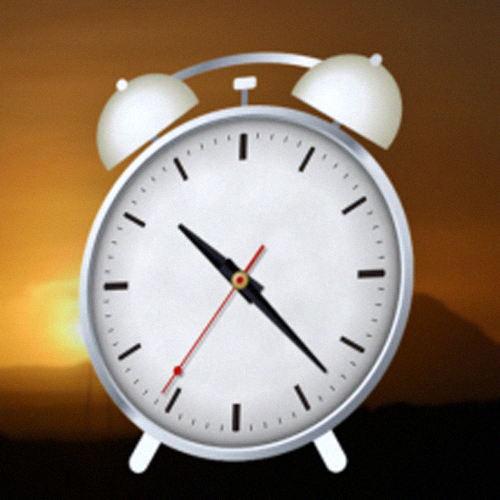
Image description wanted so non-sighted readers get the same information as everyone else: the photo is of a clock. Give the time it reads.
10:22:36
